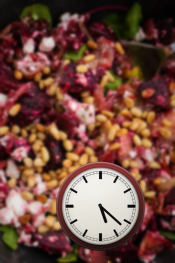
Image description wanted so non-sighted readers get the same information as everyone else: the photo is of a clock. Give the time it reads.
5:22
